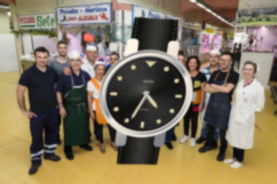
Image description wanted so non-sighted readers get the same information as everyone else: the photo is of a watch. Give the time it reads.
4:34
